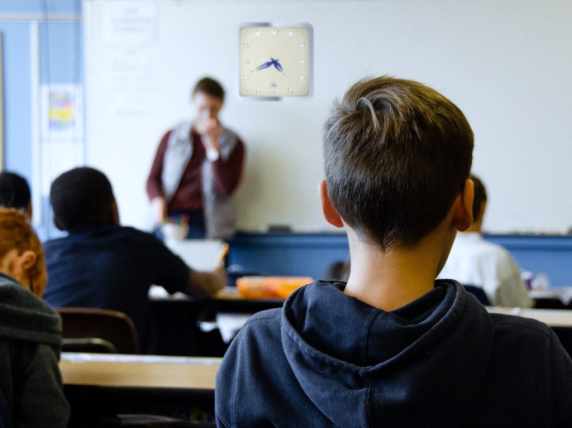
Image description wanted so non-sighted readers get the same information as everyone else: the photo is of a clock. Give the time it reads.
4:41
